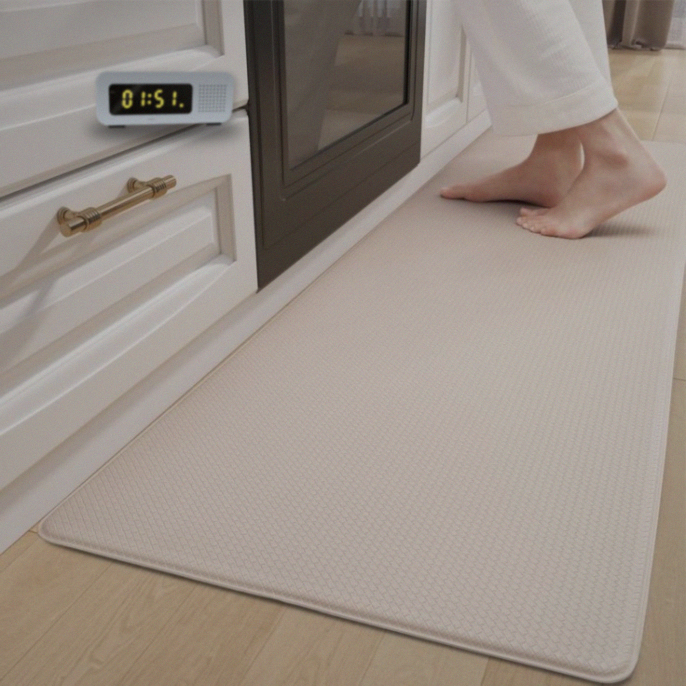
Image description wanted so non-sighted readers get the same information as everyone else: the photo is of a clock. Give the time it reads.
1:51
